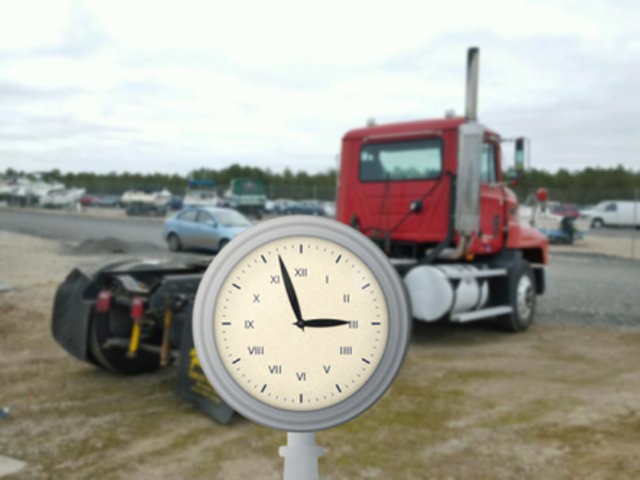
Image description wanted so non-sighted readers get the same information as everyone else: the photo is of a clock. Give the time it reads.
2:57
